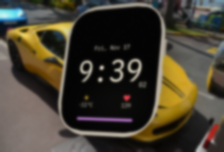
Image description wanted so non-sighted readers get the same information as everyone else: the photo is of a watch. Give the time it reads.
9:39
